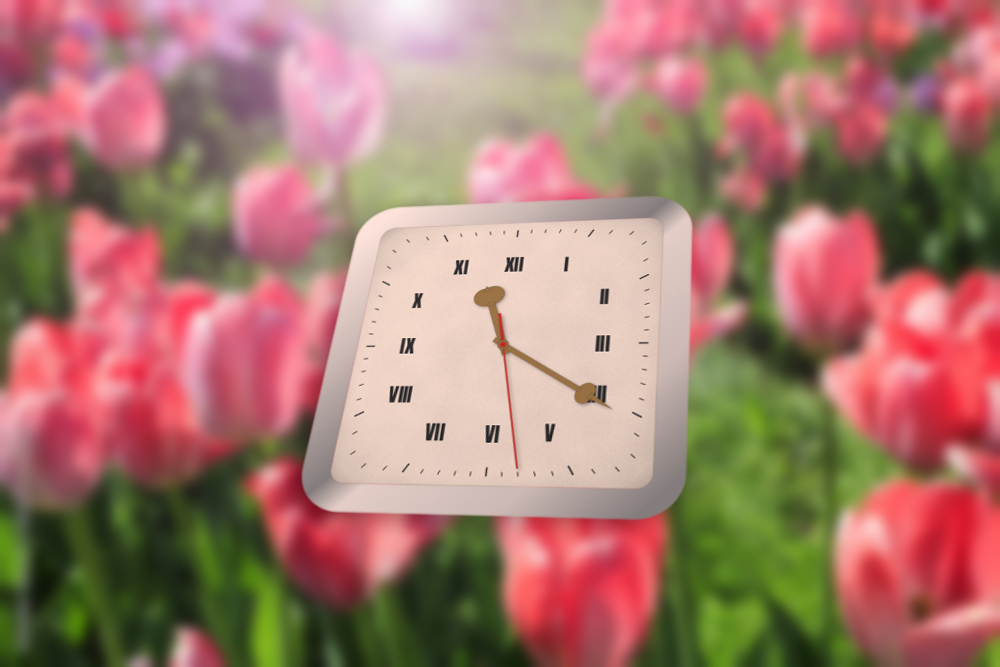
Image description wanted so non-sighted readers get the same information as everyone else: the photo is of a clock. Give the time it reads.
11:20:28
